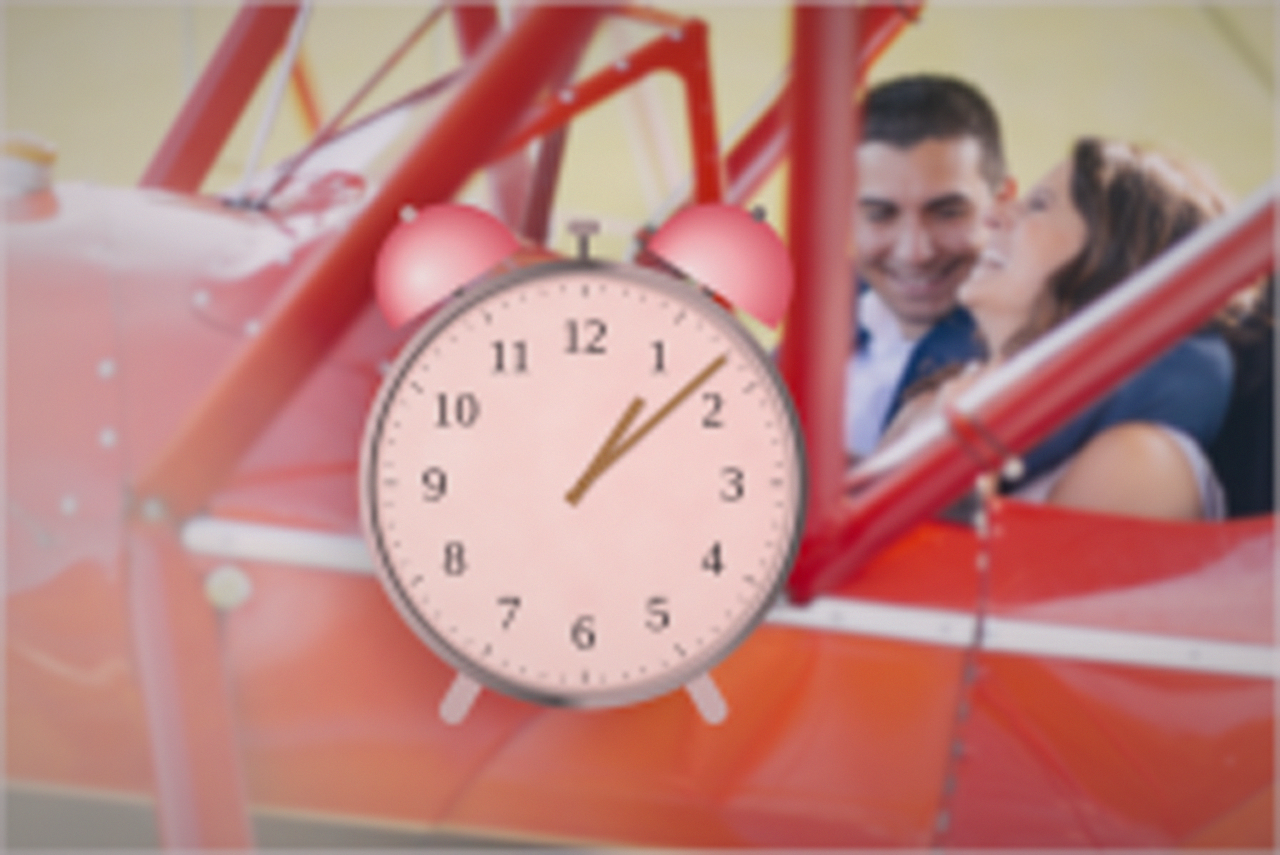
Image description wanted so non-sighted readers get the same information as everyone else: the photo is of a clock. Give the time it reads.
1:08
